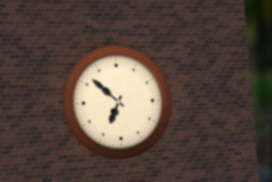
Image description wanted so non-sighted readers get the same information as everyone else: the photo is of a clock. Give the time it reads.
6:52
